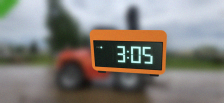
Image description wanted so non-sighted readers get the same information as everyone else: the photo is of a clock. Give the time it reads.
3:05
